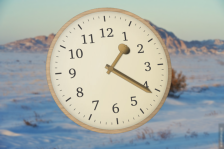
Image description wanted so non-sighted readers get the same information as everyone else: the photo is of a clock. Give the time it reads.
1:21
